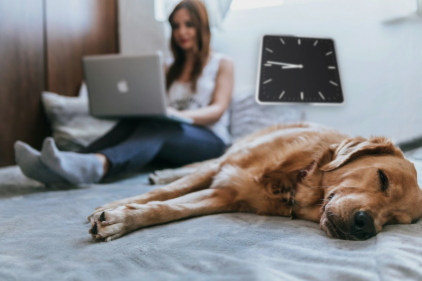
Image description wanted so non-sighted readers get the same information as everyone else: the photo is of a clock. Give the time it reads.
8:46
